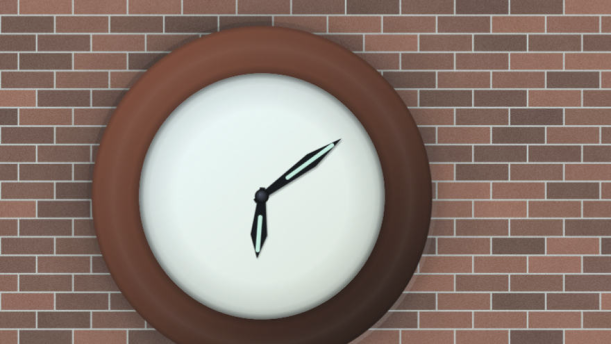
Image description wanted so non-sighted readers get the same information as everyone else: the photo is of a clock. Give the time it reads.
6:09
